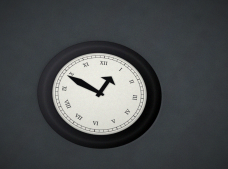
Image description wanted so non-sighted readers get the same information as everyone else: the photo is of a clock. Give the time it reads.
12:49
